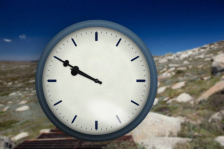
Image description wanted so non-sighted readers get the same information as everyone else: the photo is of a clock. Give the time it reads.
9:50
